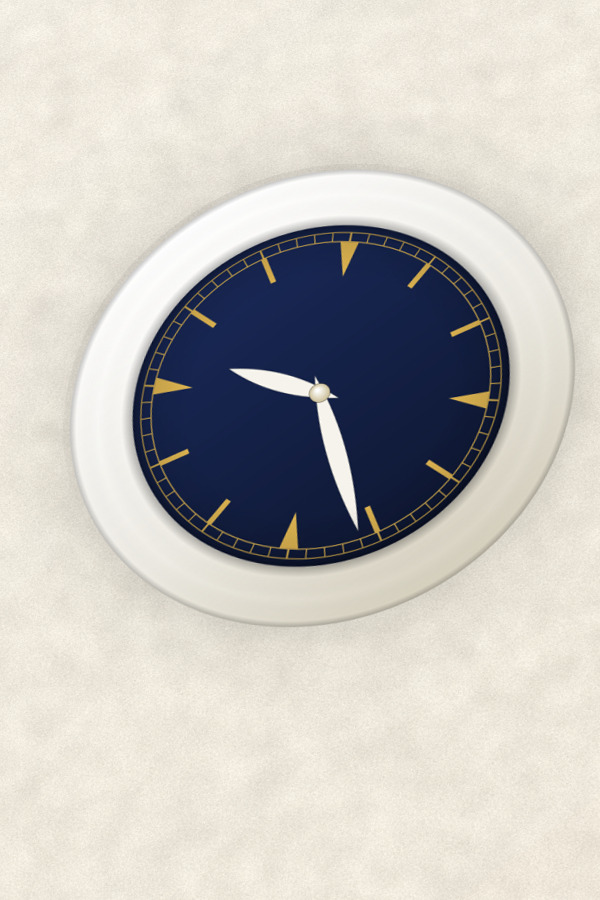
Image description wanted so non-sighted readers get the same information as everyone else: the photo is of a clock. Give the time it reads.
9:26
